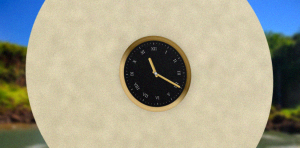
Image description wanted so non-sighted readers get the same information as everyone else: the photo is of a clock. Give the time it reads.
11:20
